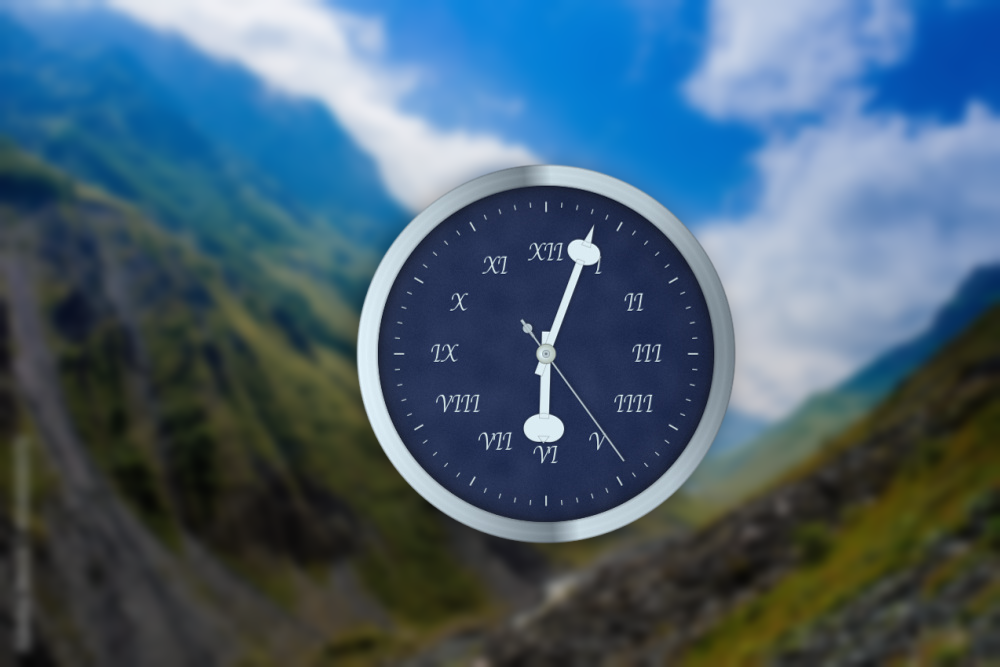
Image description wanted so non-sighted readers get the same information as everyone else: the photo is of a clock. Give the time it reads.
6:03:24
